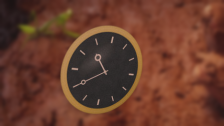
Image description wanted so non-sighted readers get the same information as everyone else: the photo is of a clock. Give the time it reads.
10:40
